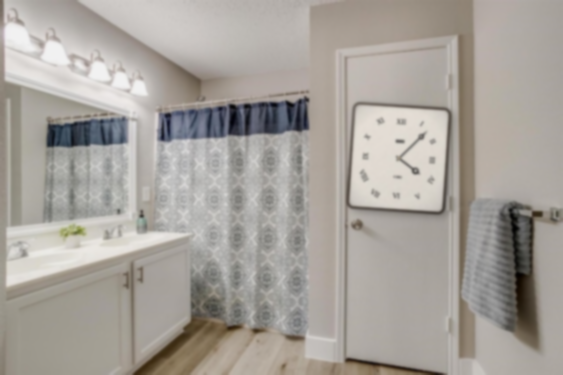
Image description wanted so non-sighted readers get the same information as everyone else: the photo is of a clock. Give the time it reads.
4:07
